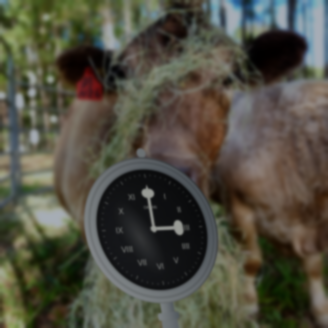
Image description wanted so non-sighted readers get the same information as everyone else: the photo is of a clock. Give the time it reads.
3:00
